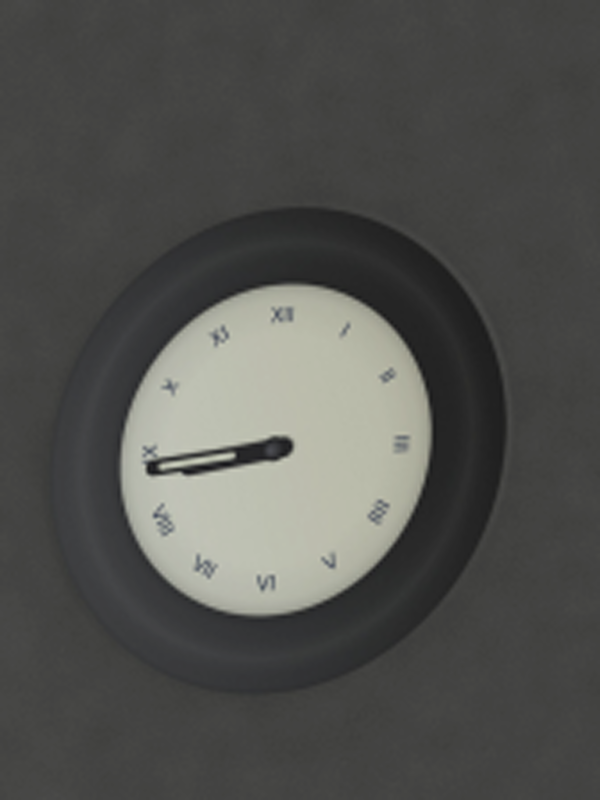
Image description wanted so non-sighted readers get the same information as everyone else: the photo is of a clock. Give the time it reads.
8:44
